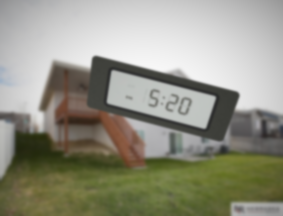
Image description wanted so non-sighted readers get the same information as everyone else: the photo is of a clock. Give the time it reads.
5:20
